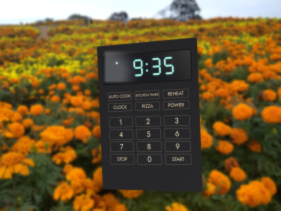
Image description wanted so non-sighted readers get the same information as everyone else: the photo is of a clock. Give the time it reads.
9:35
